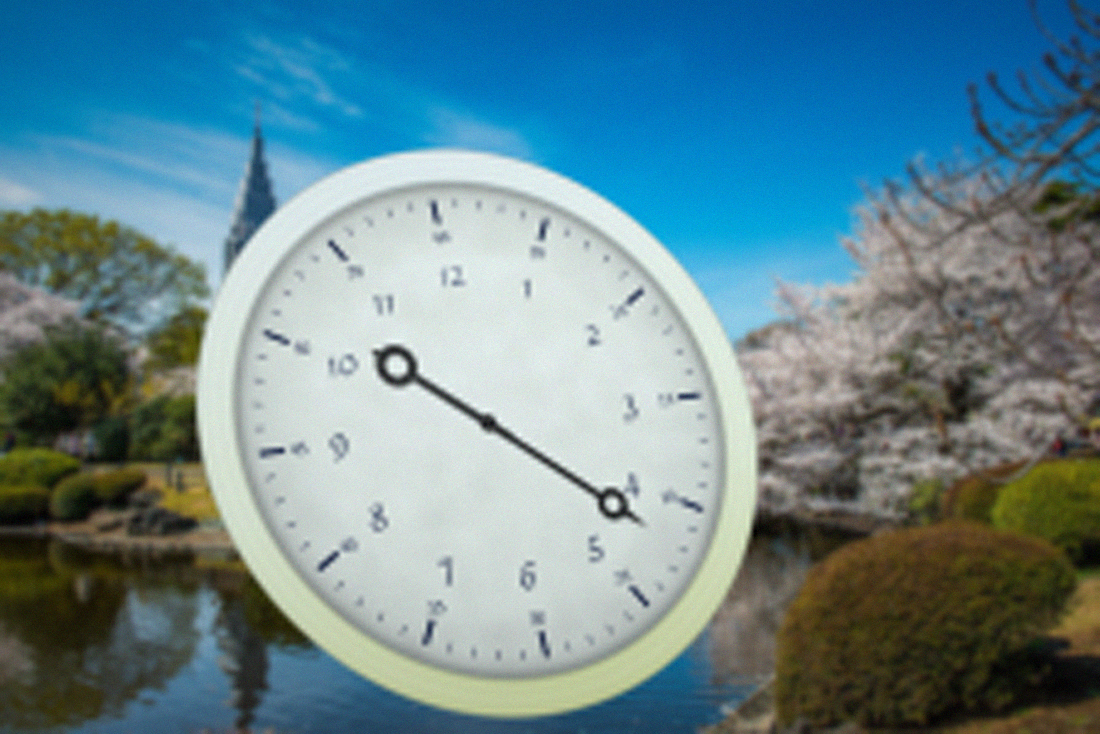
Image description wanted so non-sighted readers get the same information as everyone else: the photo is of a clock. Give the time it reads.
10:22
